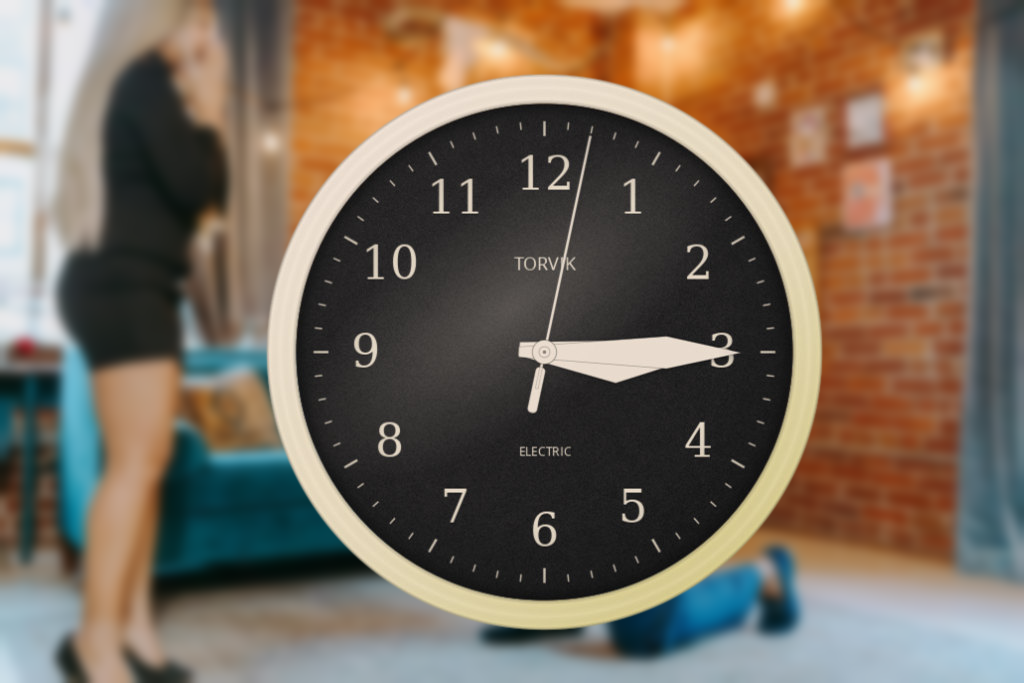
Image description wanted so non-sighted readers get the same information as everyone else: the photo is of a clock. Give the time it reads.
3:15:02
